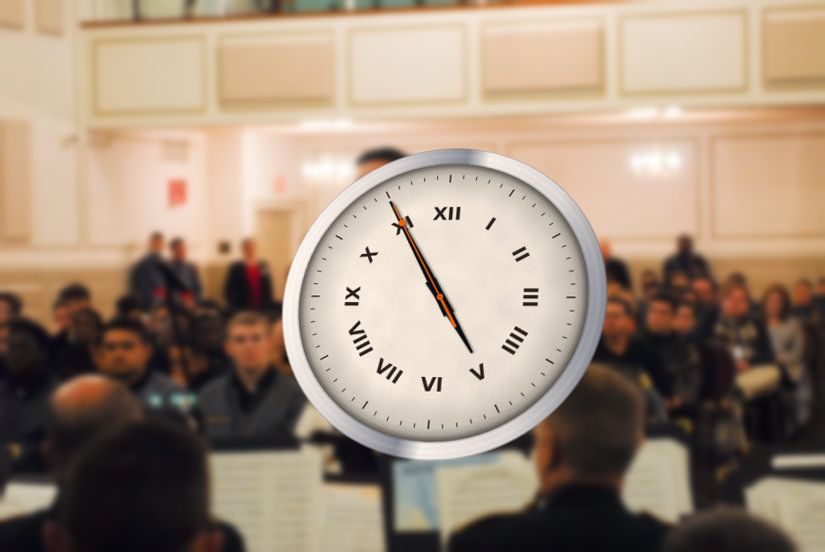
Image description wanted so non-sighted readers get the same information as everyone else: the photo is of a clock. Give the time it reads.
4:54:55
